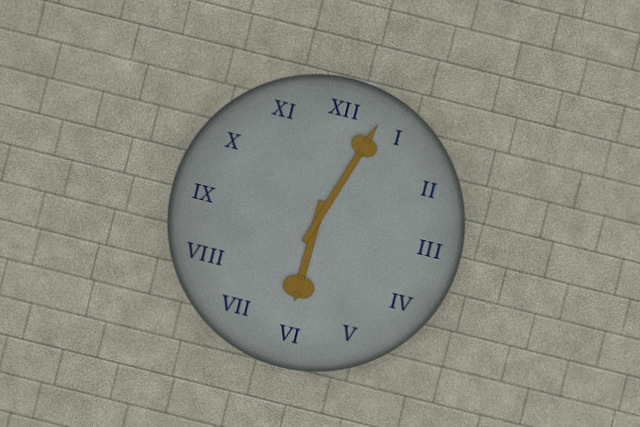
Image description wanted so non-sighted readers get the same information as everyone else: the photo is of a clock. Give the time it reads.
6:03
